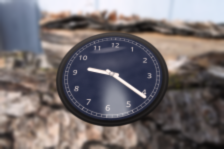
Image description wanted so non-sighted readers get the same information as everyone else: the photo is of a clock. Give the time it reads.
9:21
